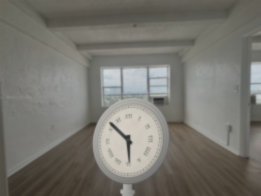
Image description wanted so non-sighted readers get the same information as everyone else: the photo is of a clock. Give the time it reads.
5:52
